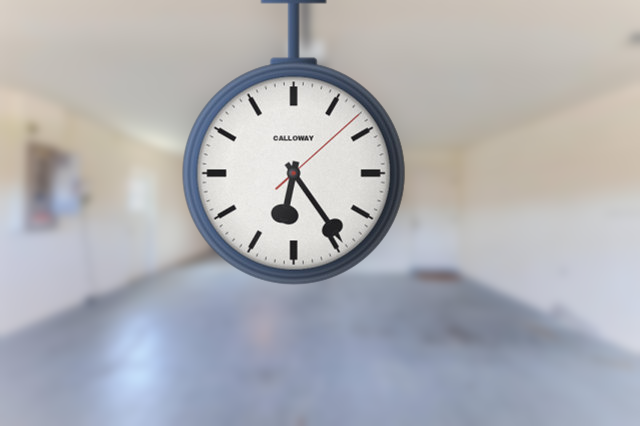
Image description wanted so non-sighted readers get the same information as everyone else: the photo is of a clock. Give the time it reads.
6:24:08
